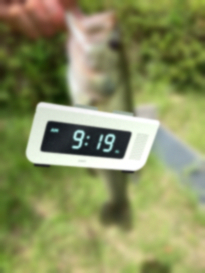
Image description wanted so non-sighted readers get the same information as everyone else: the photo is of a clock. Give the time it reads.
9:19
